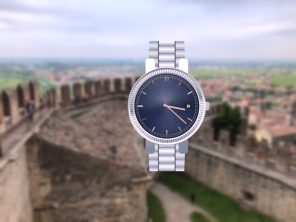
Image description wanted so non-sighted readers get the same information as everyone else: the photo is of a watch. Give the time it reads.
3:22
